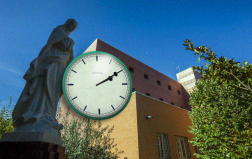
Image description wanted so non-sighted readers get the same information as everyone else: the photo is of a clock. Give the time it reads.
2:10
